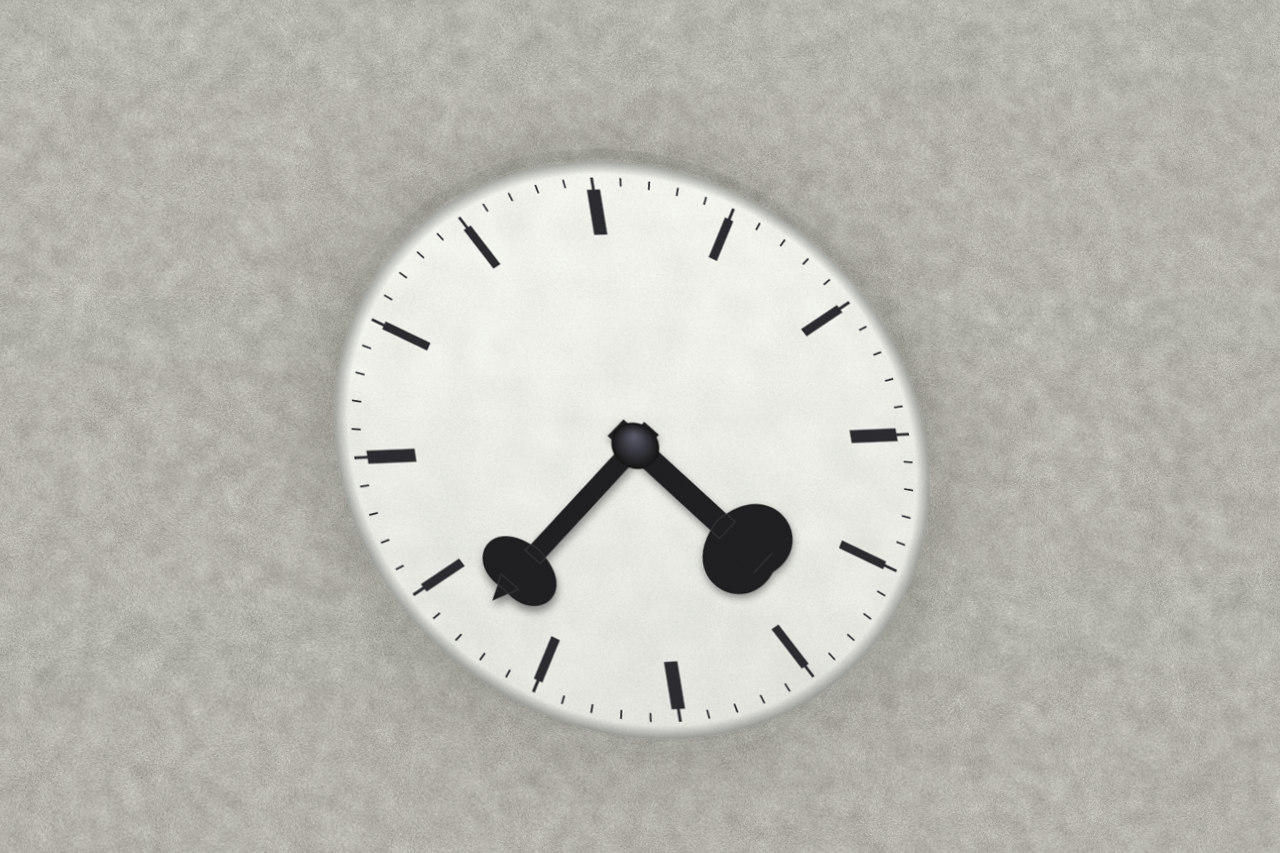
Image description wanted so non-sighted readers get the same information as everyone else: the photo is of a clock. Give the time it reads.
4:38
